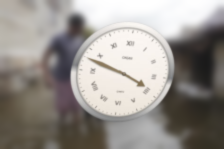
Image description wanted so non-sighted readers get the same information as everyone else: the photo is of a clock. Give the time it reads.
3:48
